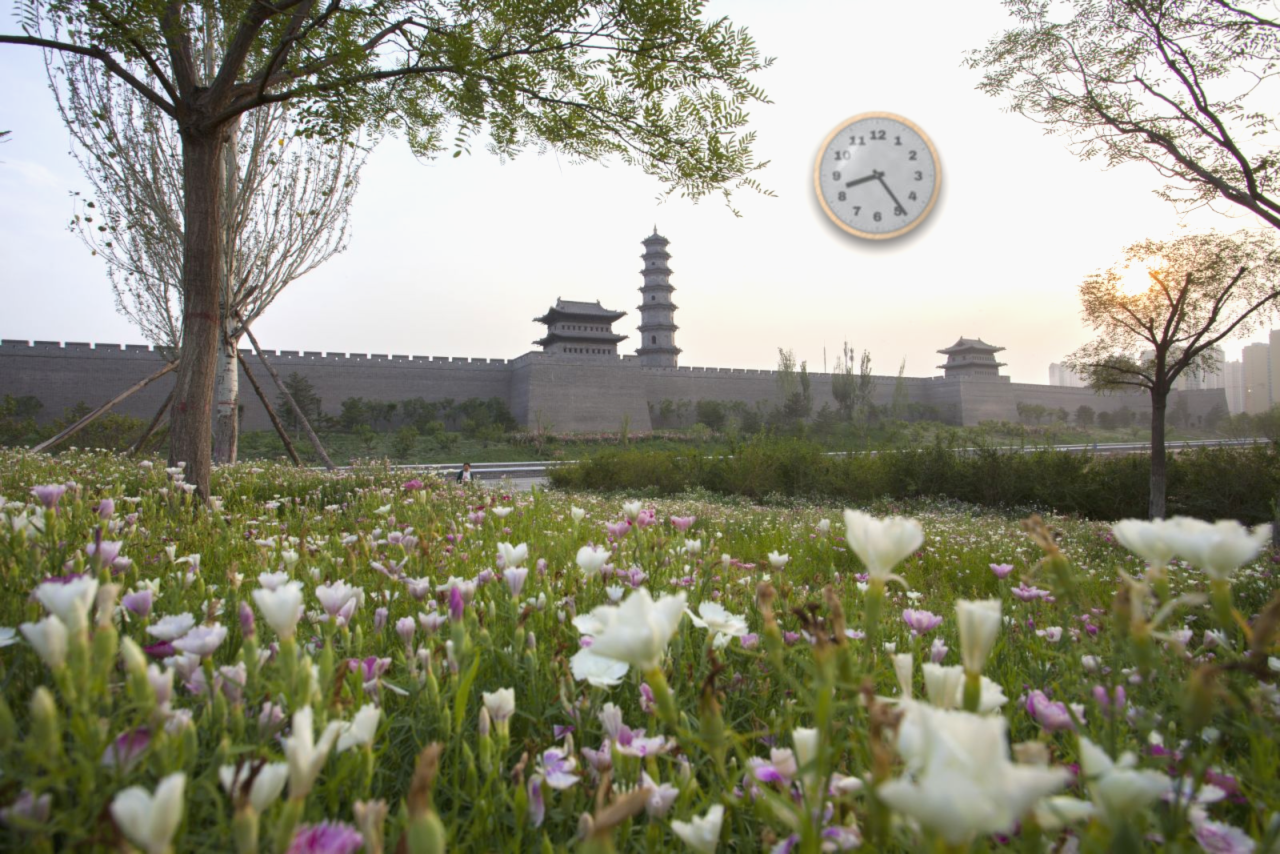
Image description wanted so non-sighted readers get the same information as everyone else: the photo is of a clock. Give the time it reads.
8:24
